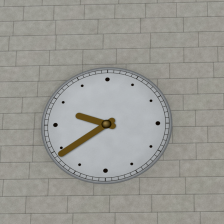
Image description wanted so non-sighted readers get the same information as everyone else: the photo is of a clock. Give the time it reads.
9:39
